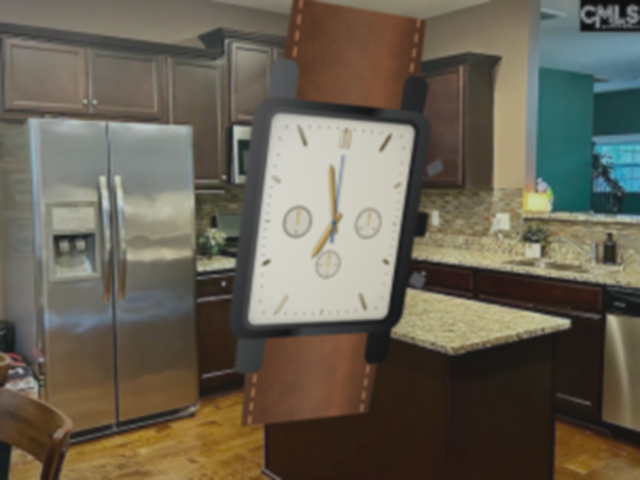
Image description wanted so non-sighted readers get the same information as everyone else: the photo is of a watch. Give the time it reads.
6:58
